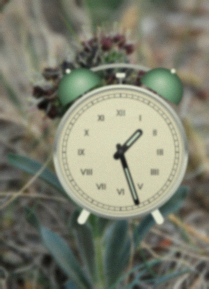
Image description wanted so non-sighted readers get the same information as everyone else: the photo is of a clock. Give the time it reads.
1:27
